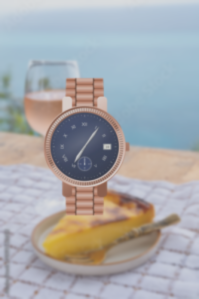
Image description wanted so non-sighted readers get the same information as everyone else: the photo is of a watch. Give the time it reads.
7:06
